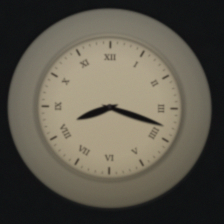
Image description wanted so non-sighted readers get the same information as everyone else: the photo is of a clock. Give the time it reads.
8:18
